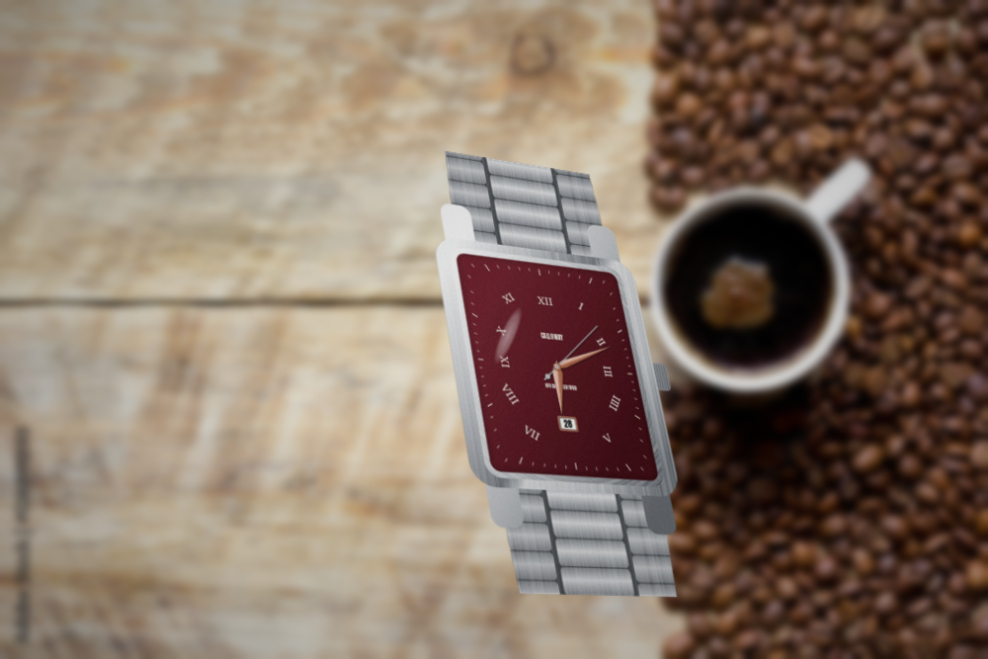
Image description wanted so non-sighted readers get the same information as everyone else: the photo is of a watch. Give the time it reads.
6:11:08
